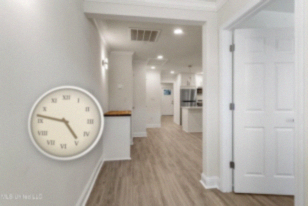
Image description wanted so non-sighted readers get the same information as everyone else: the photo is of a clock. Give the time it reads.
4:47
